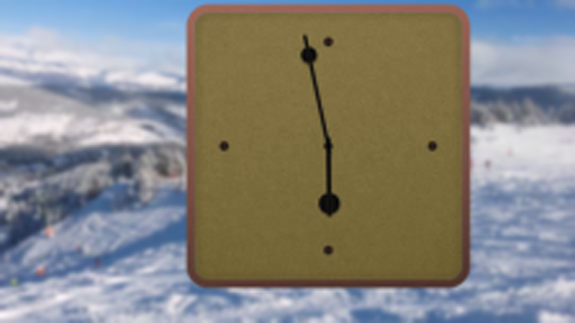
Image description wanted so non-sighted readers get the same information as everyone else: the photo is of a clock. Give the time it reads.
5:58
